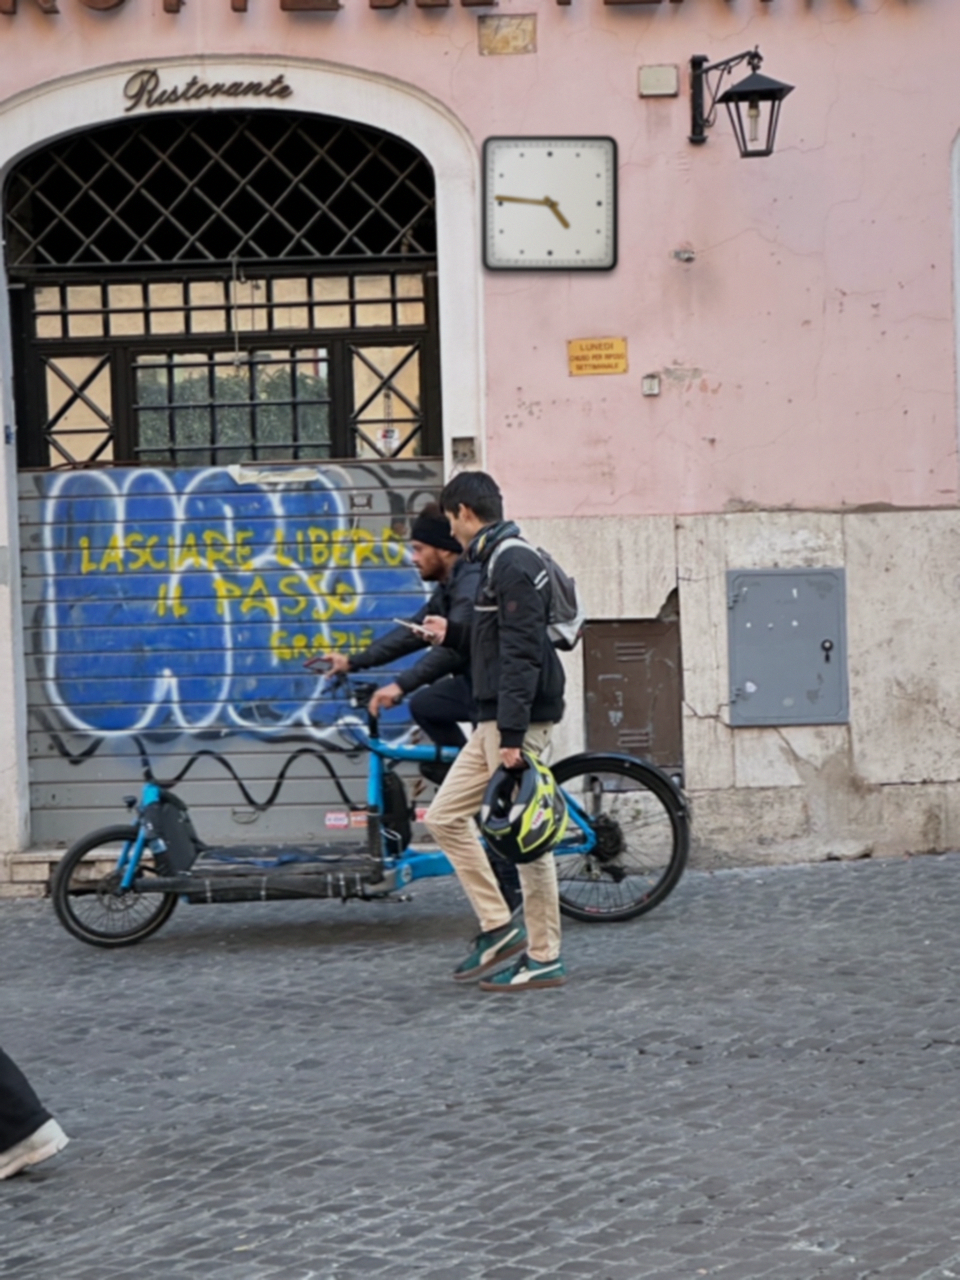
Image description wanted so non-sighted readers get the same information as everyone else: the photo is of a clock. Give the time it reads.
4:46
